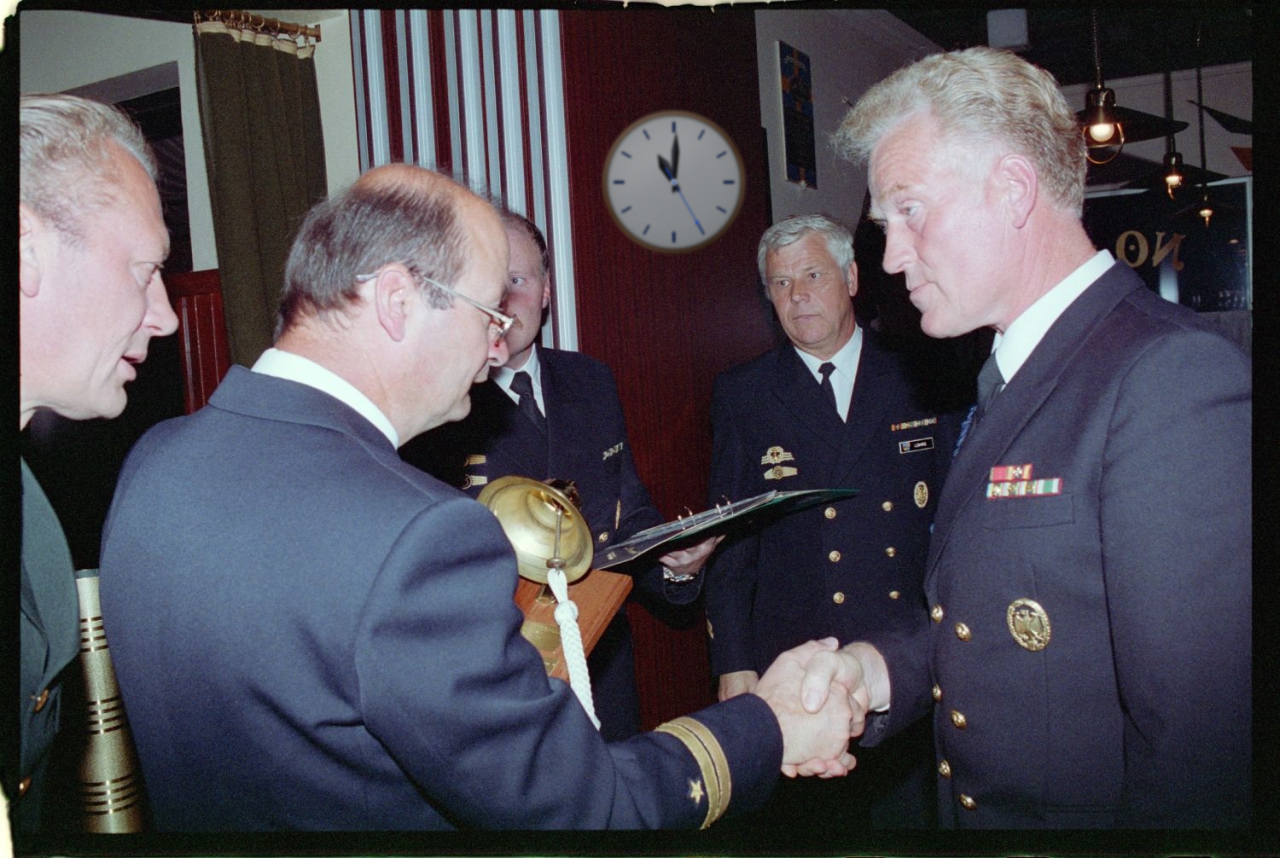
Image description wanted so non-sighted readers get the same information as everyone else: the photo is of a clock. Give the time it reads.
11:00:25
